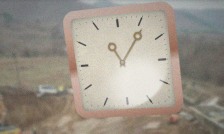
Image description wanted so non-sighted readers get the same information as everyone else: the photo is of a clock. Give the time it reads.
11:06
